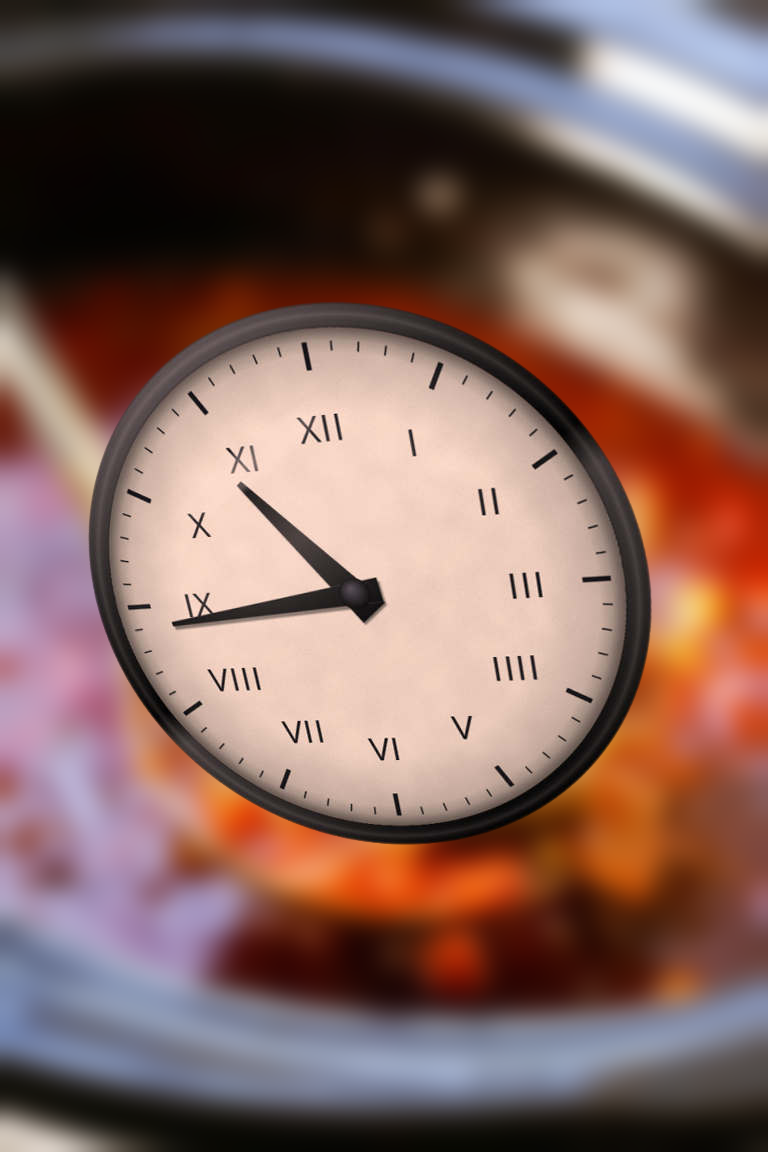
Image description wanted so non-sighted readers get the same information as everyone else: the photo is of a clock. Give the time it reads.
10:44
